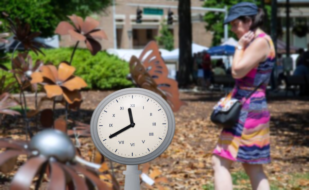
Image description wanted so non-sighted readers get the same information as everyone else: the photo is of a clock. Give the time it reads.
11:40
